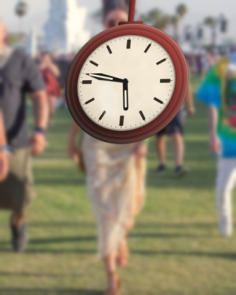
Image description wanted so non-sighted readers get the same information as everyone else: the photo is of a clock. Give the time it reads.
5:47
